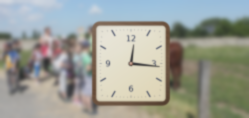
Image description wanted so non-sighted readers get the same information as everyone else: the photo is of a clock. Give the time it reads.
12:16
